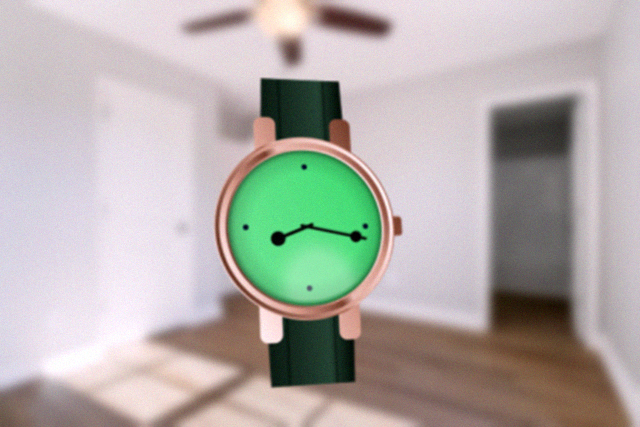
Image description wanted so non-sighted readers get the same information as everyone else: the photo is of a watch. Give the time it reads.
8:17
